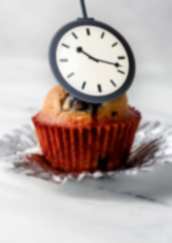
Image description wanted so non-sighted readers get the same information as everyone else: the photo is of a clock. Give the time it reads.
10:18
